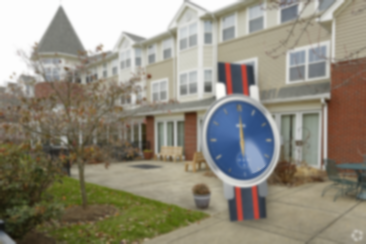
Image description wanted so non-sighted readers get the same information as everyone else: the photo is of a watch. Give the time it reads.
6:00
